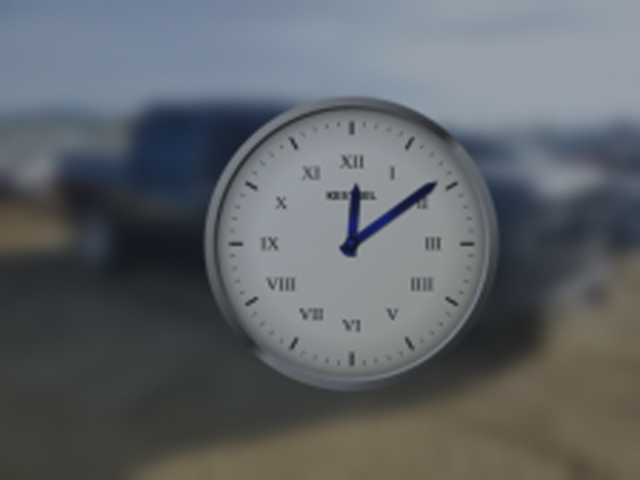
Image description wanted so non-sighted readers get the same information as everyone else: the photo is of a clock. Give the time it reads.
12:09
